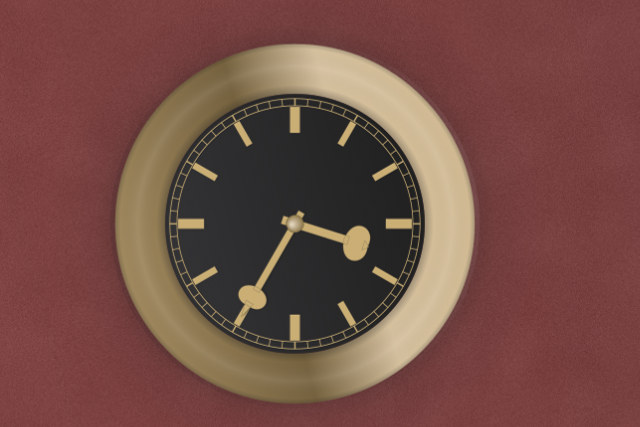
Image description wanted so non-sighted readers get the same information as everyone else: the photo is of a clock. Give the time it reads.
3:35
